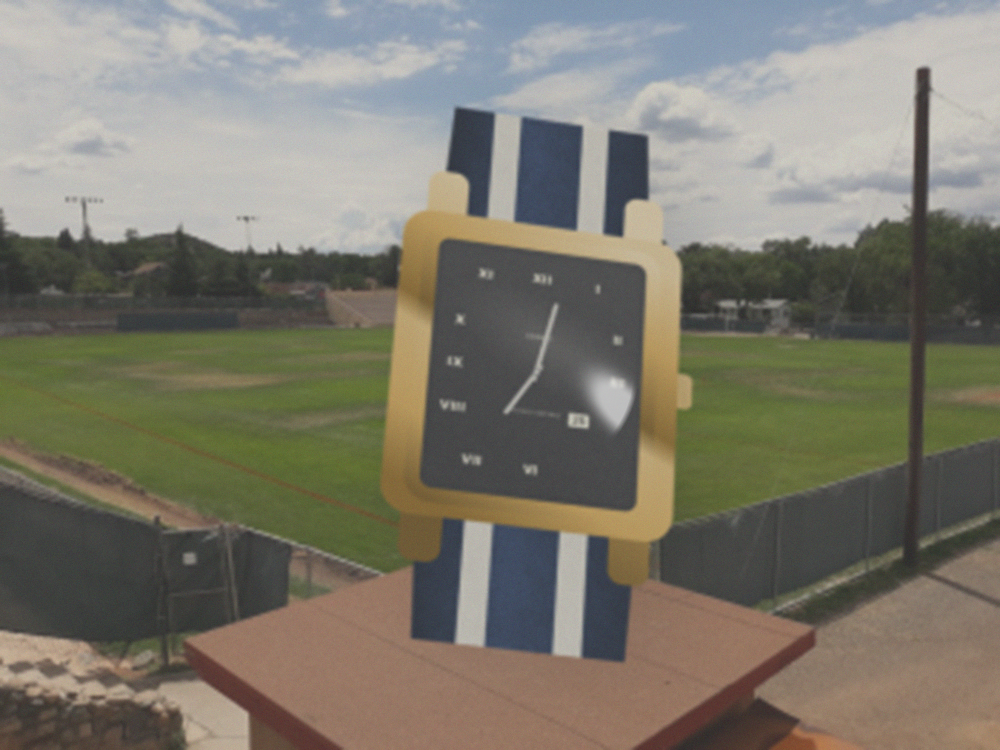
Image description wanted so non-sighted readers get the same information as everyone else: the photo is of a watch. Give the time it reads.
7:02
